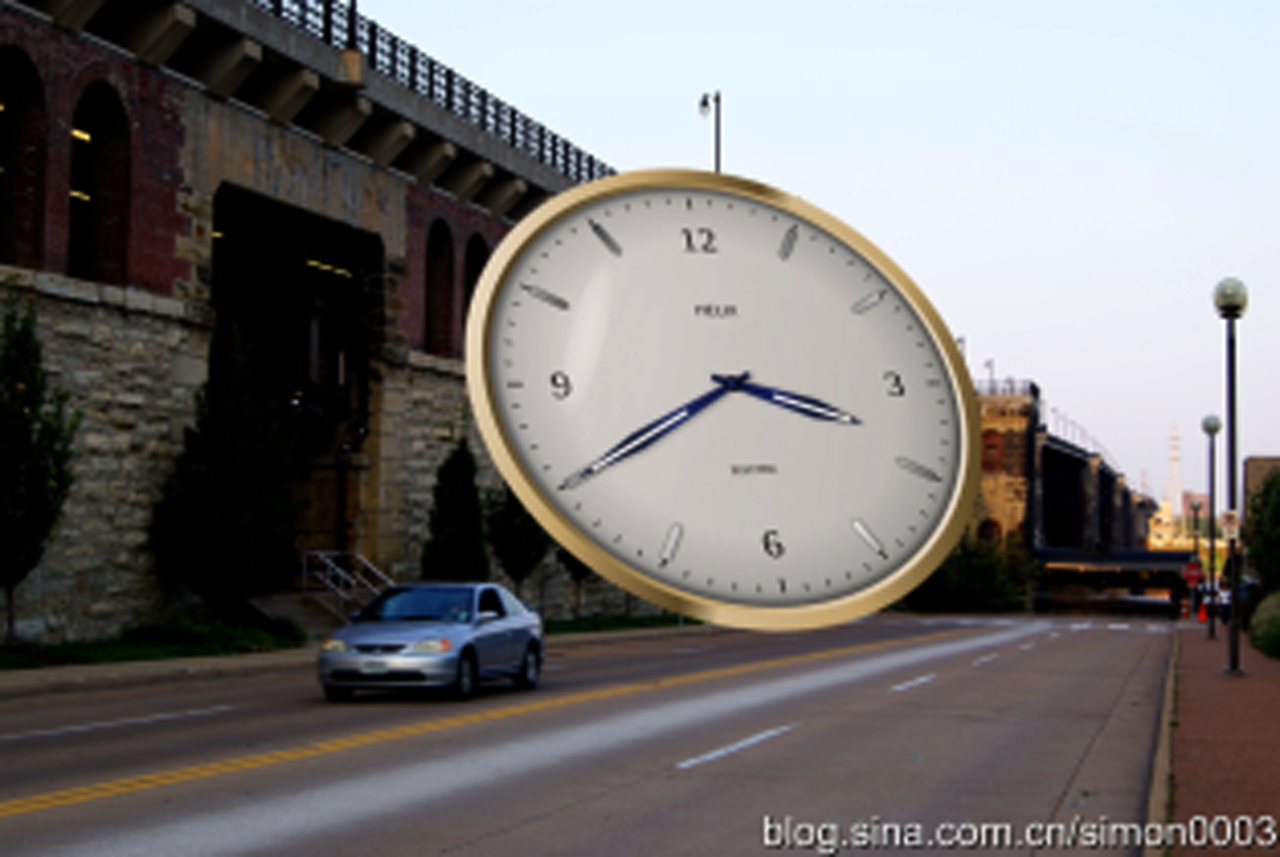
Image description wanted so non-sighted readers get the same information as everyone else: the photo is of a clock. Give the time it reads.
3:40
